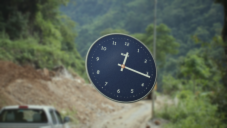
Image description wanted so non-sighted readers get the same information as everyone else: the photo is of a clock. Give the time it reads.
12:16
